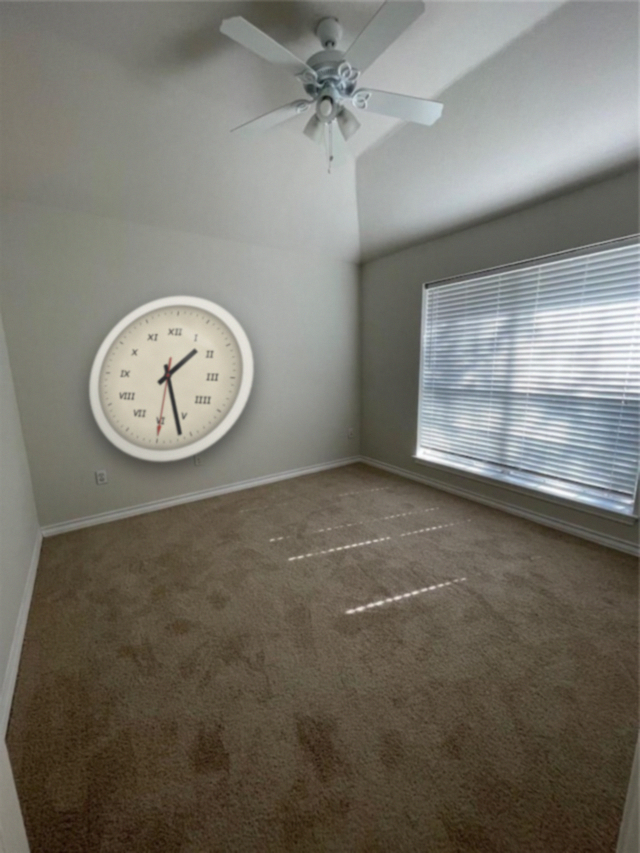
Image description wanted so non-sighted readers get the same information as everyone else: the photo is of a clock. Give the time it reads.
1:26:30
